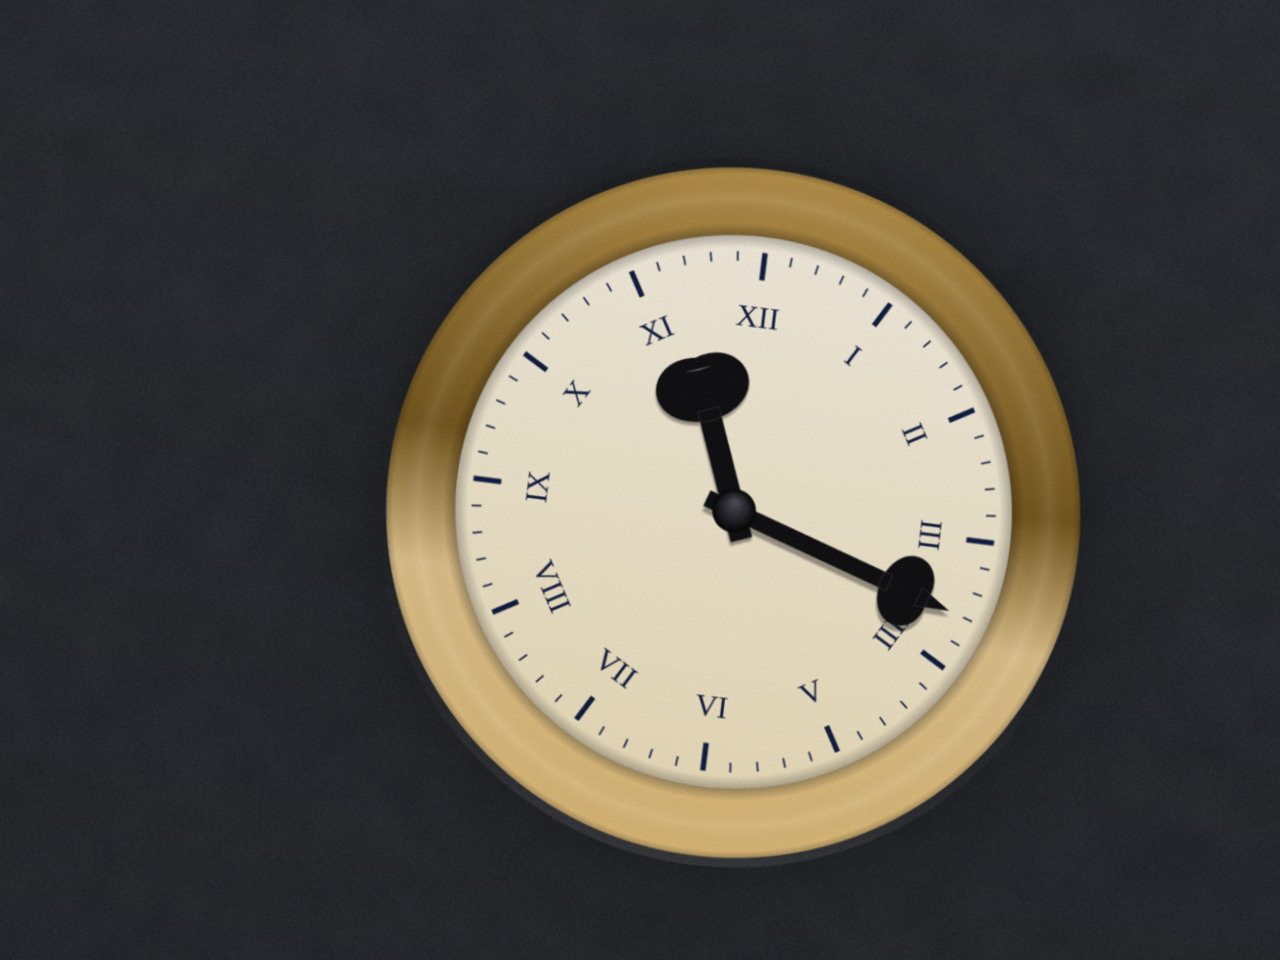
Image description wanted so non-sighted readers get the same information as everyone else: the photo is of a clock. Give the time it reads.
11:18
